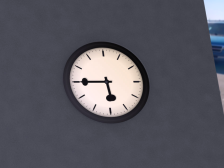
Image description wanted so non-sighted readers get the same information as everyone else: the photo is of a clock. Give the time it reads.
5:45
